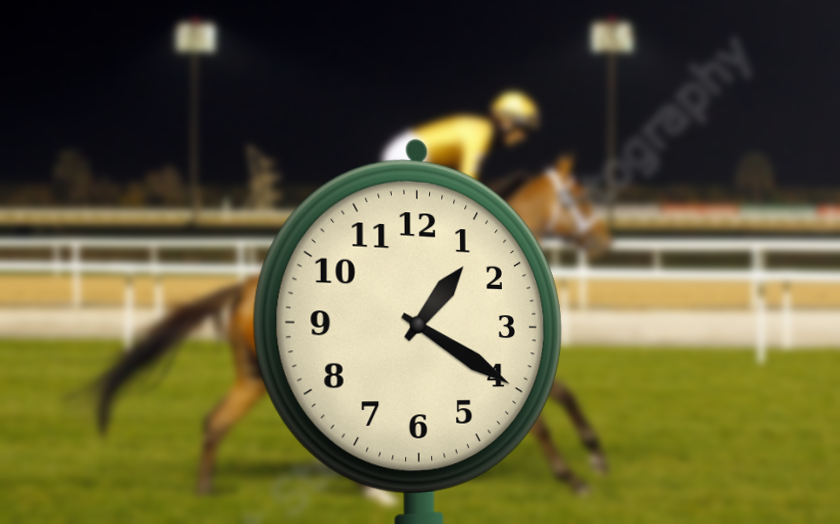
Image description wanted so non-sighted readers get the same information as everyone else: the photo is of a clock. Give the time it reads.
1:20
